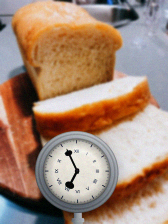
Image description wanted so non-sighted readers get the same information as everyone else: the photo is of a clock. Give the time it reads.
6:56
